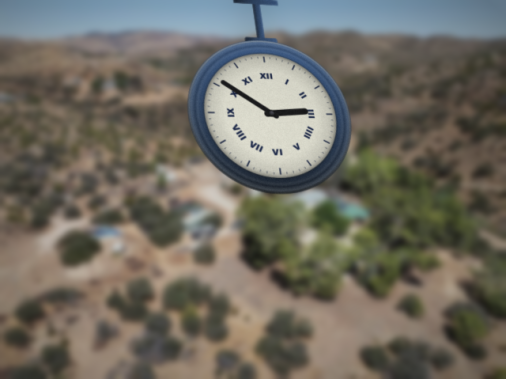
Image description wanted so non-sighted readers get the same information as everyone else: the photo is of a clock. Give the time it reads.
2:51
